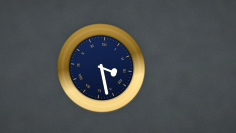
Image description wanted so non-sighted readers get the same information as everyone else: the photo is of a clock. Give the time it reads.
3:27
